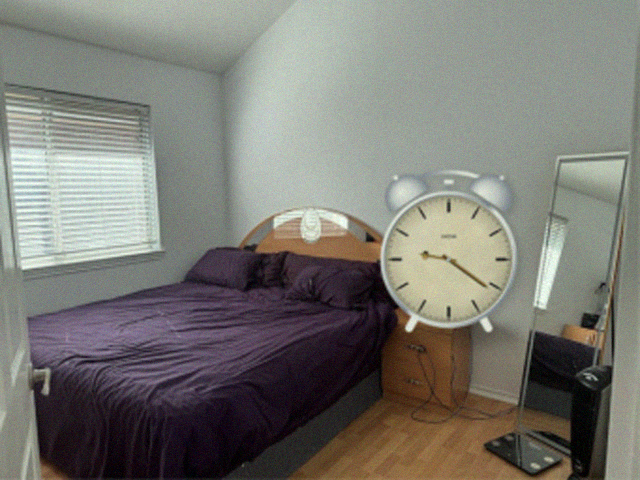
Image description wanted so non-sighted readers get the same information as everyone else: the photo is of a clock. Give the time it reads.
9:21
